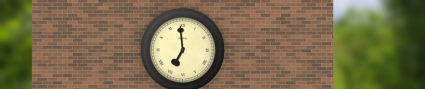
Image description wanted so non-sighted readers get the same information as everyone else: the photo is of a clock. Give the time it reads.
6:59
